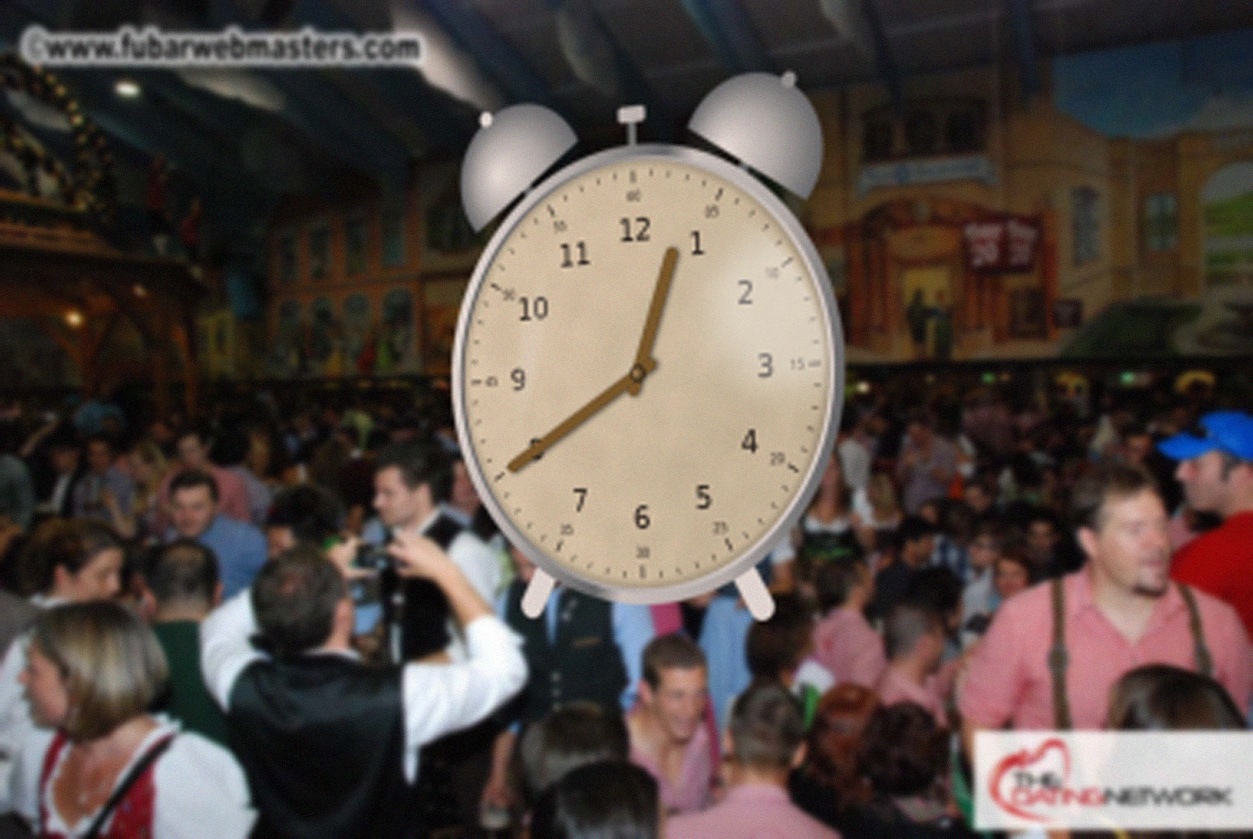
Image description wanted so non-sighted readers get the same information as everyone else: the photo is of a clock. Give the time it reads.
12:40
